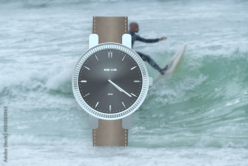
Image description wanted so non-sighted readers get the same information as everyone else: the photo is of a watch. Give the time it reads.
4:21
